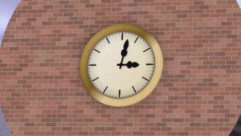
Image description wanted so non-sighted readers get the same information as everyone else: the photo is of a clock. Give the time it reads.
3:02
